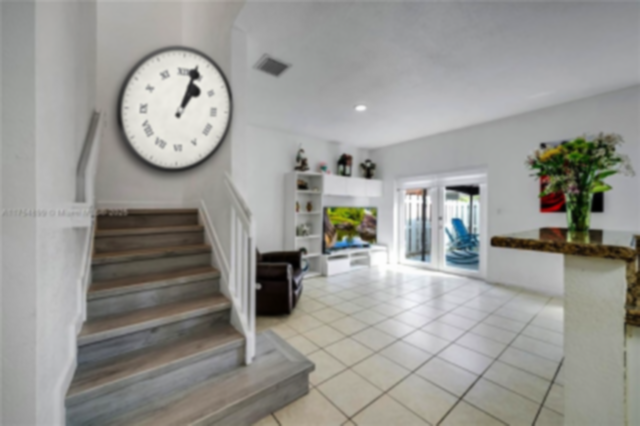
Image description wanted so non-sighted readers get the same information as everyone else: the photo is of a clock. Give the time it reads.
1:03
